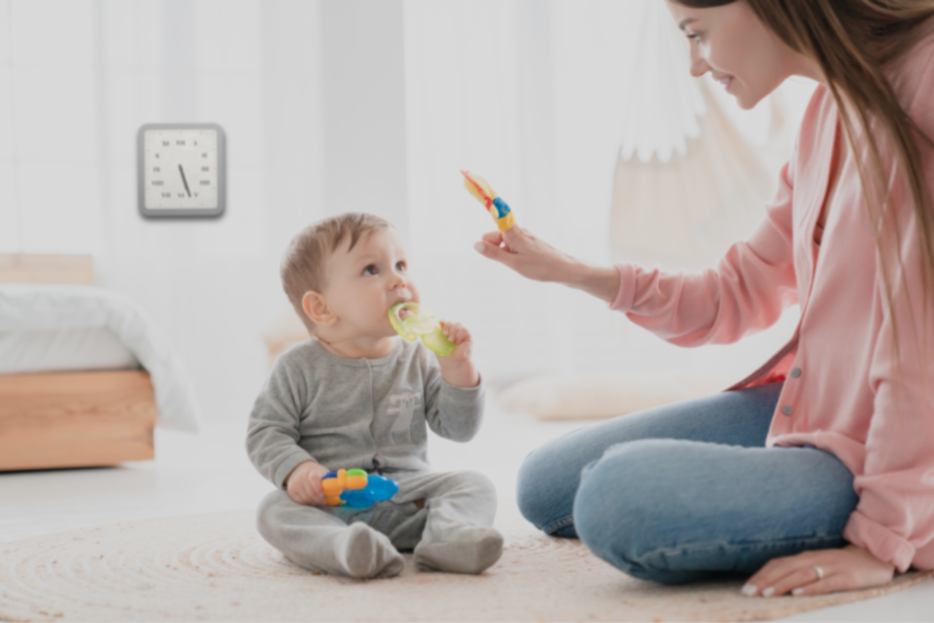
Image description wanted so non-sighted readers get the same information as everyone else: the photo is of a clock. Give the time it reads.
5:27
